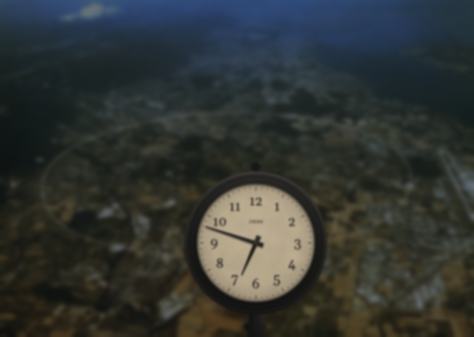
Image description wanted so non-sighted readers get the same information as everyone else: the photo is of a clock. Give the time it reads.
6:48
